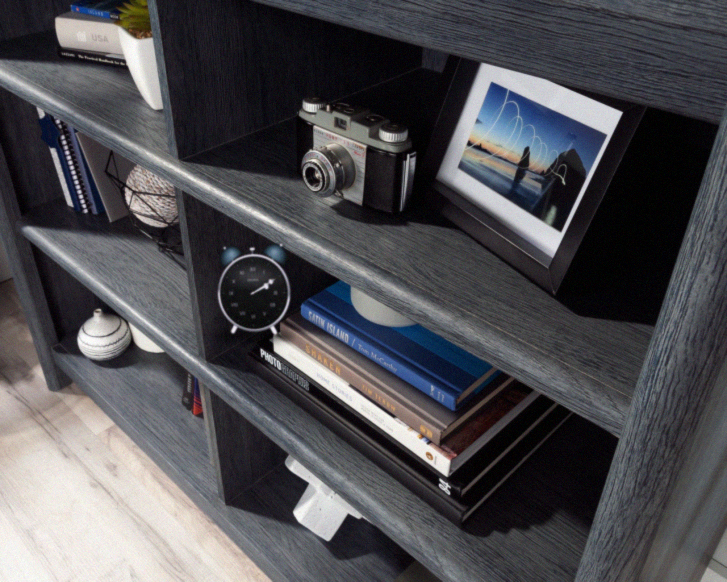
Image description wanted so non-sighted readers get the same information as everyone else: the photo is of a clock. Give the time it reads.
2:10
